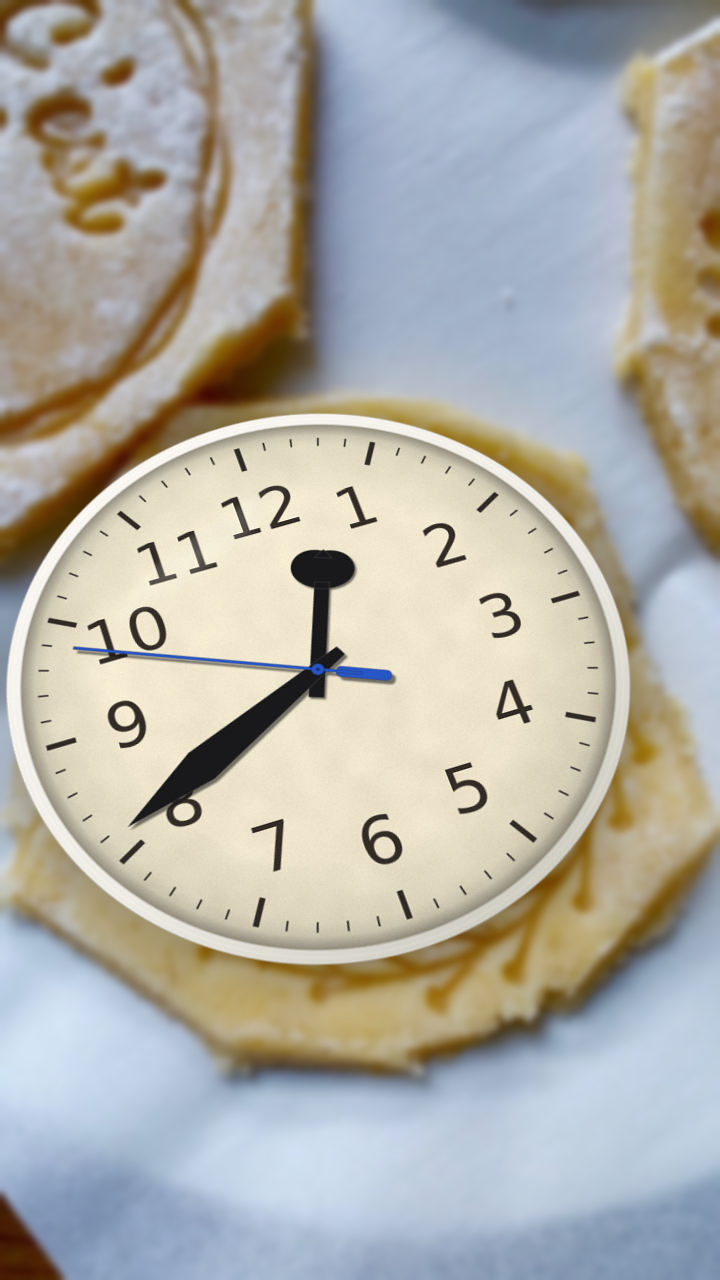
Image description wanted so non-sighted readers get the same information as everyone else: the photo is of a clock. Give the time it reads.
12:40:49
